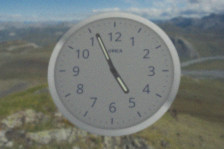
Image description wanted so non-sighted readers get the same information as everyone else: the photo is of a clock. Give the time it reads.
4:56
